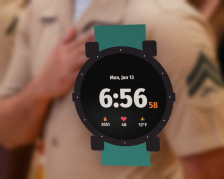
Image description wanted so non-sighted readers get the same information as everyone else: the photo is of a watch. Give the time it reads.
6:56:58
